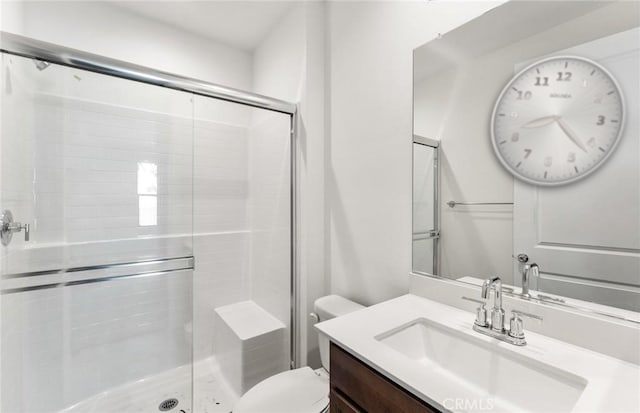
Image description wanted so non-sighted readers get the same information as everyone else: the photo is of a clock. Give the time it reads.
8:22
